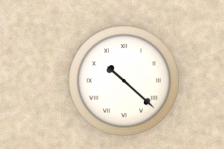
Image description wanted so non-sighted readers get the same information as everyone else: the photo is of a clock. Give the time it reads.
10:22
